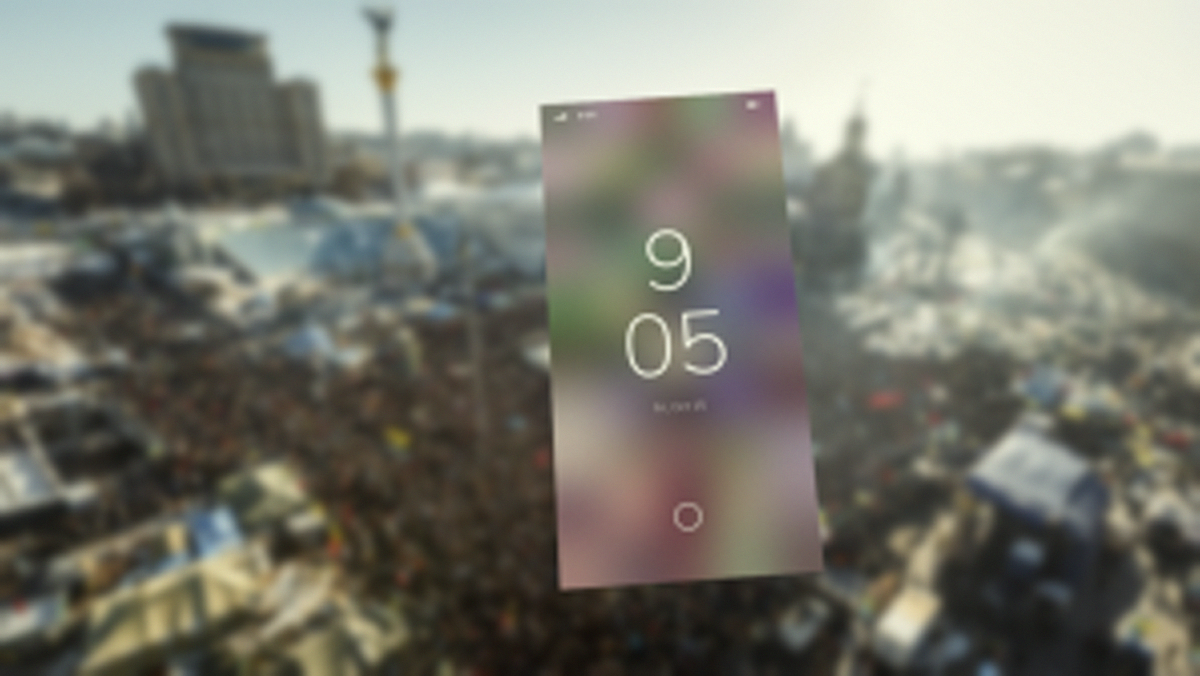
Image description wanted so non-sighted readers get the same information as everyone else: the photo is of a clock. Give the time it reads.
9:05
